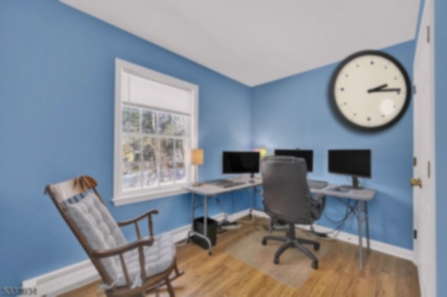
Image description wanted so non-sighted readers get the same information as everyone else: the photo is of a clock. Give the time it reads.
2:14
